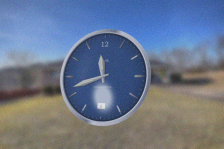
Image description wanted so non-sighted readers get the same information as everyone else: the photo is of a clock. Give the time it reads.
11:42
